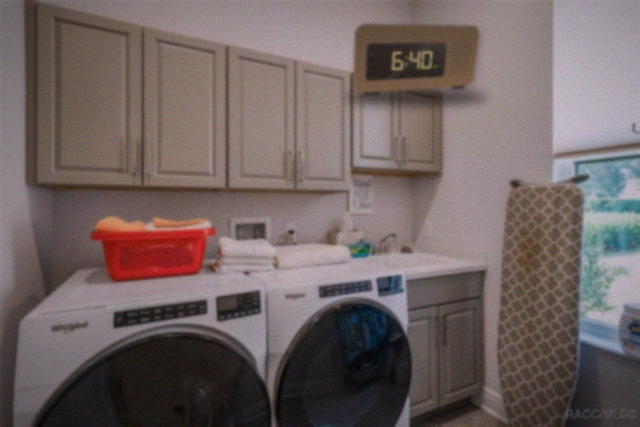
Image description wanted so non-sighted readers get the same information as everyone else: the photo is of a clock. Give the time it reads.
6:40
